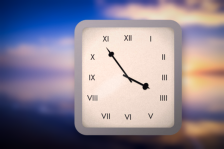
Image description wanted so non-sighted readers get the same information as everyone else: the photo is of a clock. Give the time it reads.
3:54
